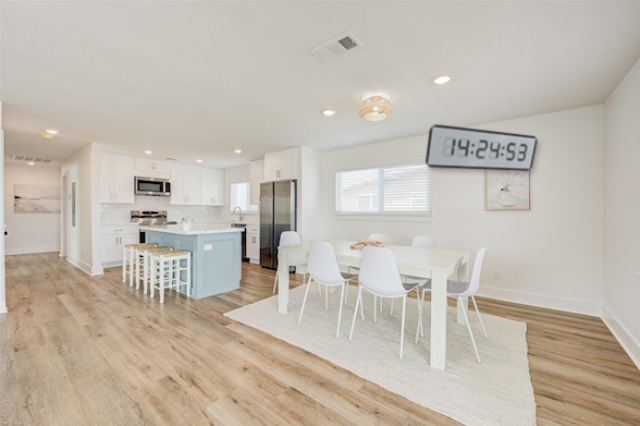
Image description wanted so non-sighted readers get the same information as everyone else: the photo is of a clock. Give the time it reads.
14:24:53
